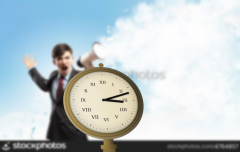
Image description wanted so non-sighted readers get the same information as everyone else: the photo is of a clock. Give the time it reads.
3:12
